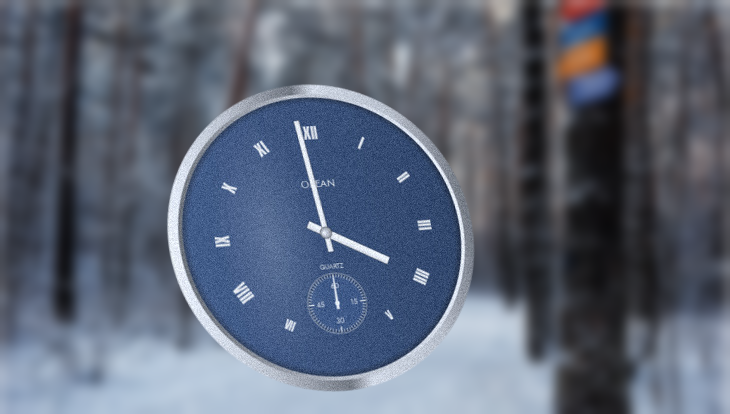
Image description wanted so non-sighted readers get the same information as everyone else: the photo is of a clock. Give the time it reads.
3:59
